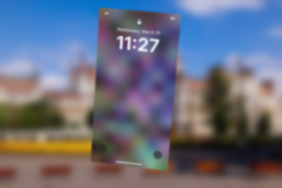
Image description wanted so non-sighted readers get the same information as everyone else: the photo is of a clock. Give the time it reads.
11:27
